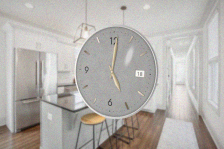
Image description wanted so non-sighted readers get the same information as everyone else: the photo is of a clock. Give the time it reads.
5:01
